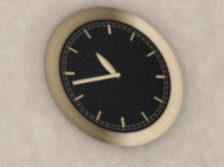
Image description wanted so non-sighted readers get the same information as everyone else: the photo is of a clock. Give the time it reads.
10:43
